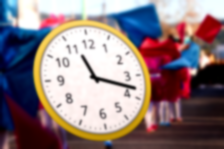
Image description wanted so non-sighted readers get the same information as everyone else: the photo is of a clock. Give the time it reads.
11:18
